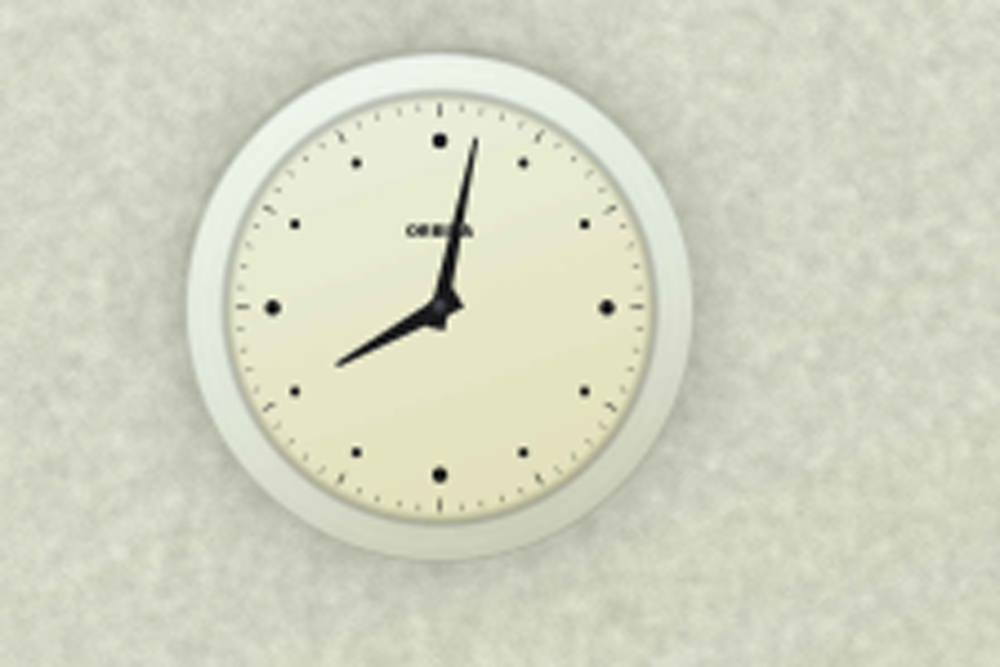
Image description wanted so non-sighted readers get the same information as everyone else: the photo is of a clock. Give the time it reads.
8:02
